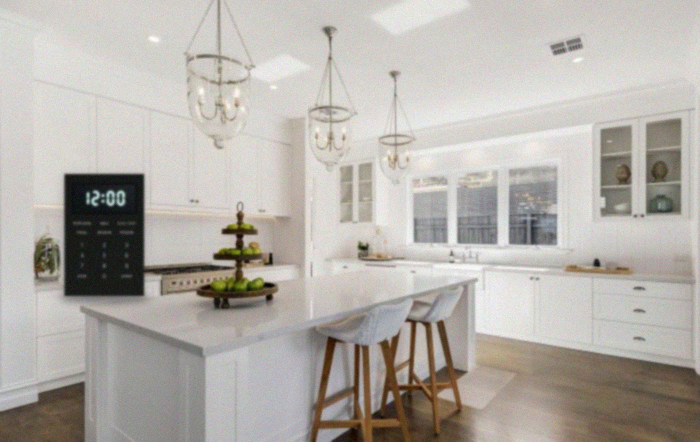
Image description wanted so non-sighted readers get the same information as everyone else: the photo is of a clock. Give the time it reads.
12:00
